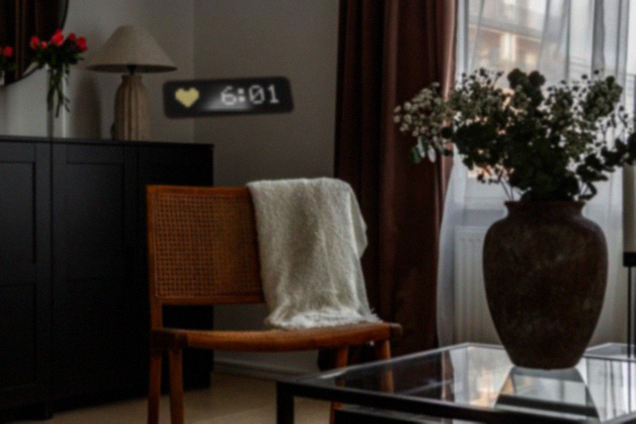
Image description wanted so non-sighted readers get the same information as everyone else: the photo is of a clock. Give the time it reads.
6:01
